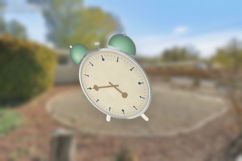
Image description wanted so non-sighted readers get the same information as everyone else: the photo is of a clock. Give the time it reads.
4:45
